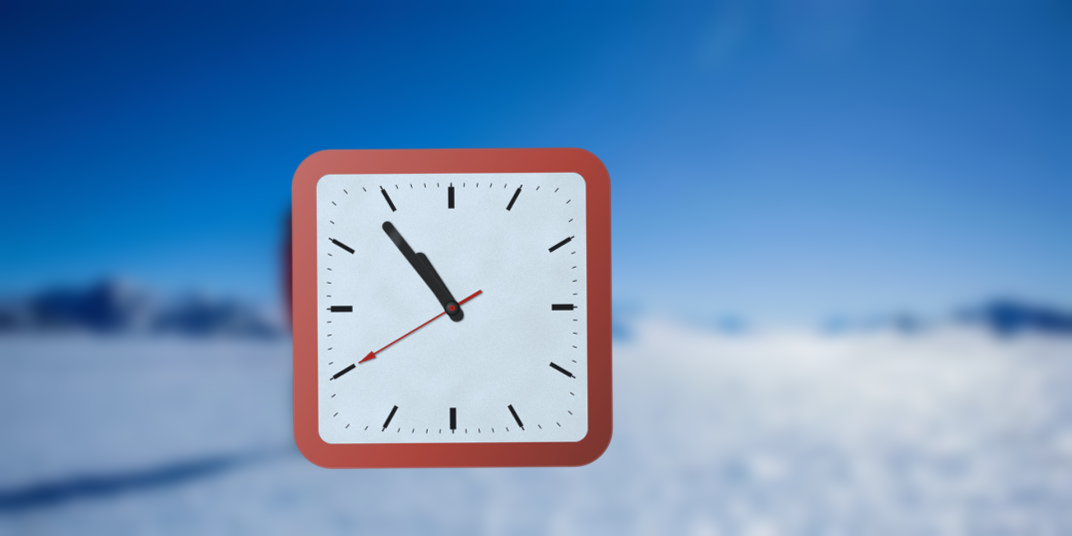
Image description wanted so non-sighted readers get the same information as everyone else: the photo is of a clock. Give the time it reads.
10:53:40
